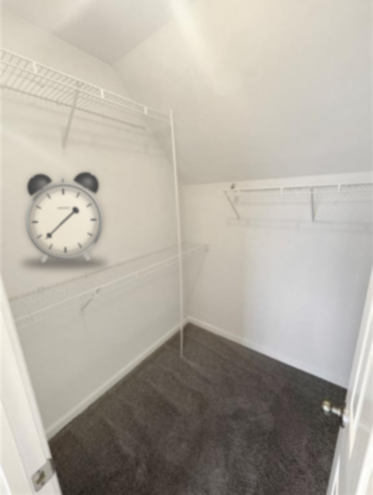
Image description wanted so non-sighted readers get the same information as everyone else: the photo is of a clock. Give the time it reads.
1:38
